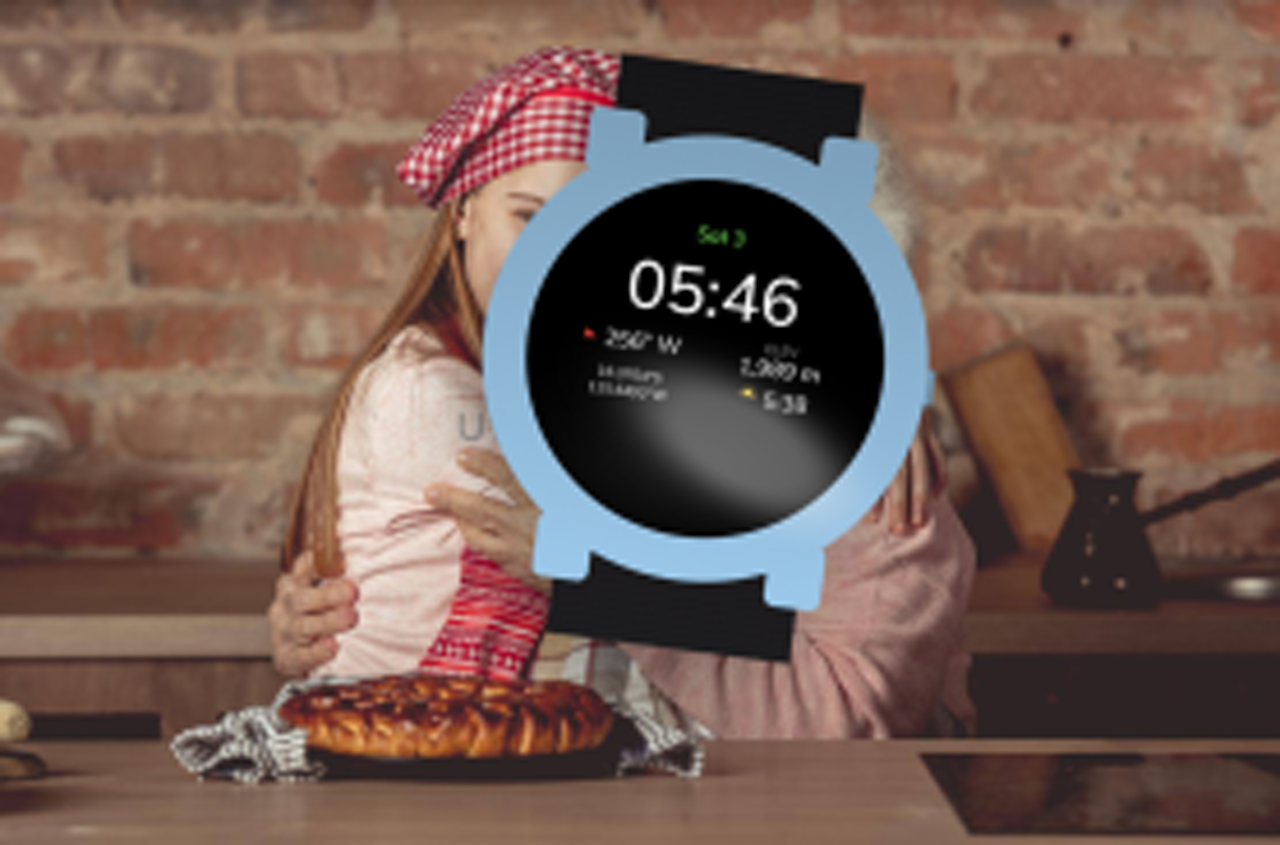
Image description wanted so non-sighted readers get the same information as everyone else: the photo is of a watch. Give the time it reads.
5:46
